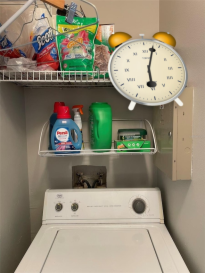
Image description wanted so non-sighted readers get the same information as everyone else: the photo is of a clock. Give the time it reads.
6:03
